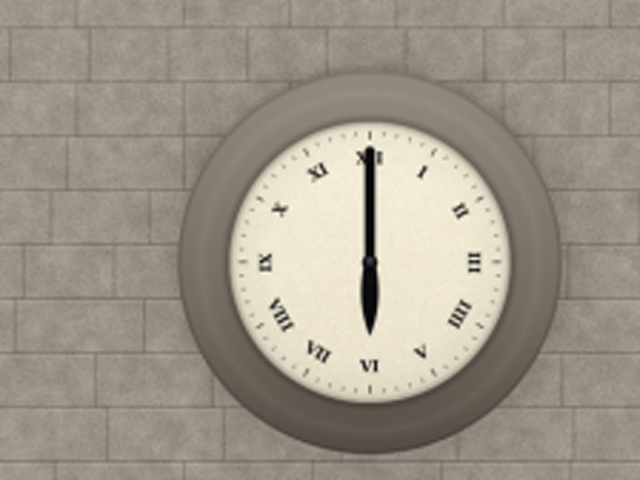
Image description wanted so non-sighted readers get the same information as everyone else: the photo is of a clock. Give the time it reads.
6:00
